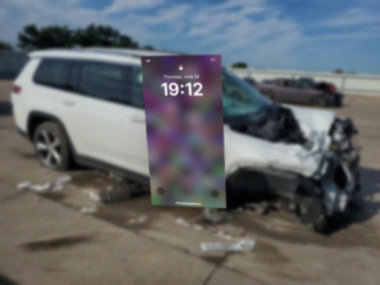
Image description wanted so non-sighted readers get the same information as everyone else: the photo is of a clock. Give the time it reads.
19:12
